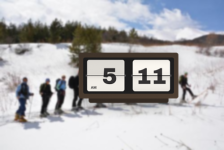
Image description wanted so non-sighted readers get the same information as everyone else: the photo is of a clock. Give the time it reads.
5:11
